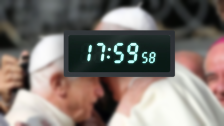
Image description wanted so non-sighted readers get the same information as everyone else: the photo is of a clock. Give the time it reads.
17:59:58
